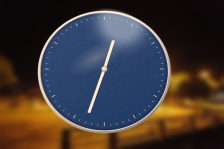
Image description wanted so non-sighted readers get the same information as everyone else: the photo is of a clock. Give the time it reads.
12:33
